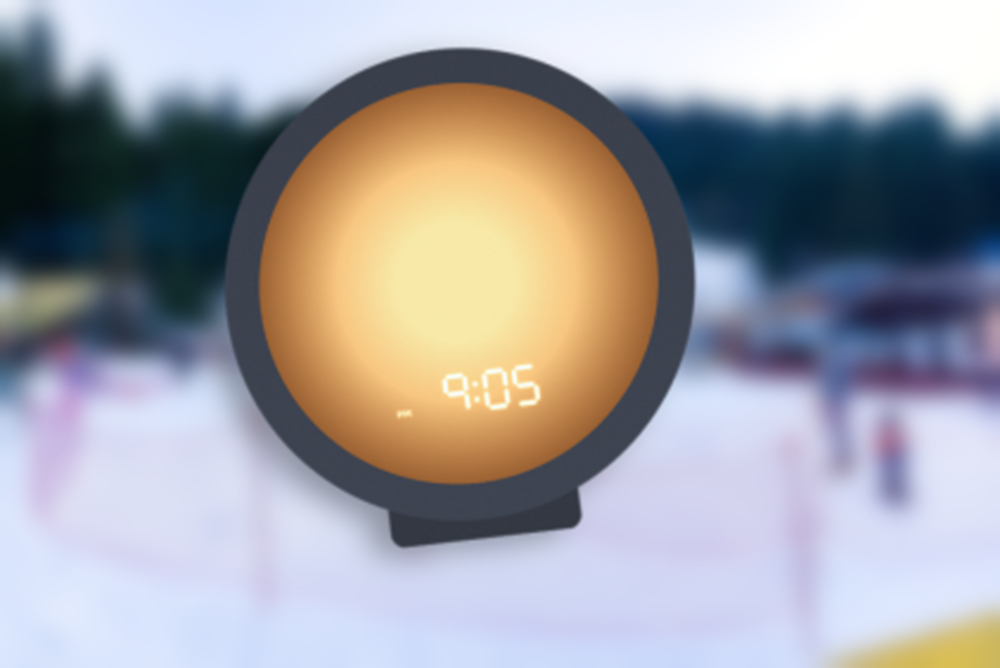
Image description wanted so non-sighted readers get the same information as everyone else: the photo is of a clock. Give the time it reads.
9:05
